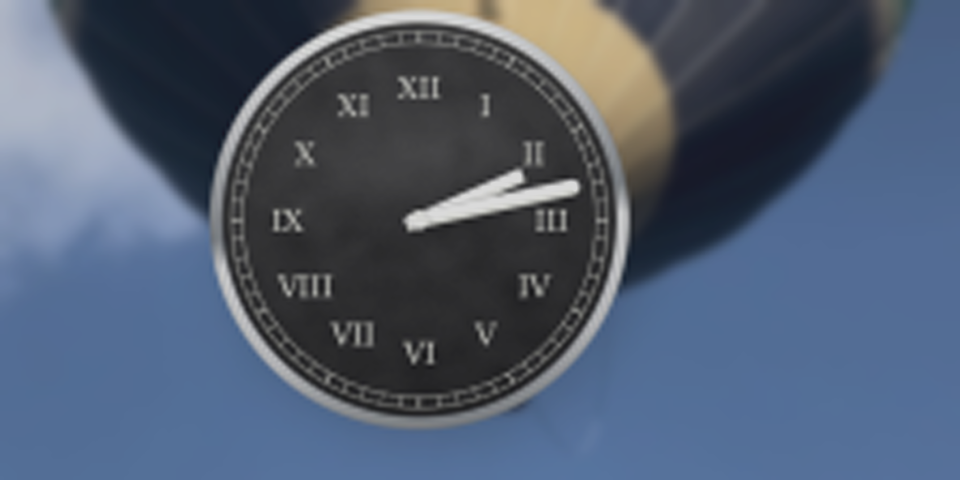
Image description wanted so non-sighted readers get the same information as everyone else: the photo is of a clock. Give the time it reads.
2:13
